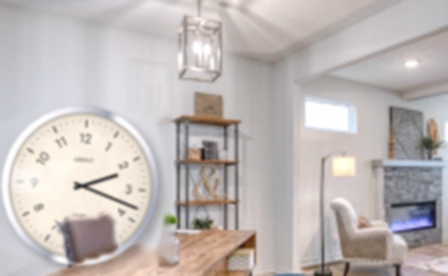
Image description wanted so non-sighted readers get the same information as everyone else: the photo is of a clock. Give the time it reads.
2:18
